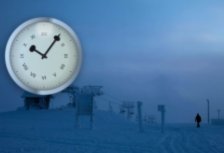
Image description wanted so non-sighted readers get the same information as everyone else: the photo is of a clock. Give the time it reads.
10:06
